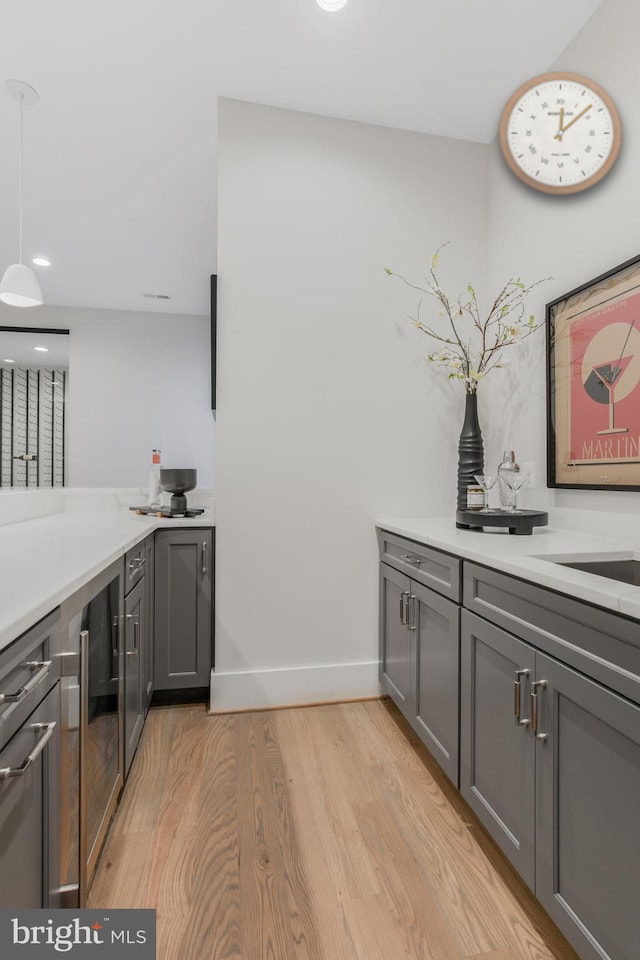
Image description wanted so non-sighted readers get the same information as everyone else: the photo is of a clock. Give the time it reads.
12:08
